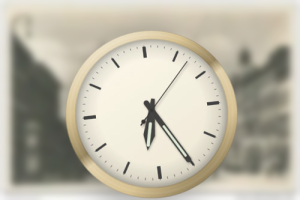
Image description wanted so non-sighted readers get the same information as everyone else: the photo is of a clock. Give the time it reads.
6:25:07
